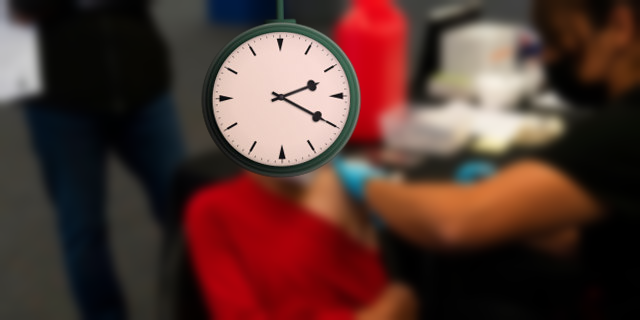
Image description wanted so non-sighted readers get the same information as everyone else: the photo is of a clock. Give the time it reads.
2:20
